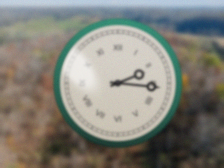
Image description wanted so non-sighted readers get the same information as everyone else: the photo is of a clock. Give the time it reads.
2:16
